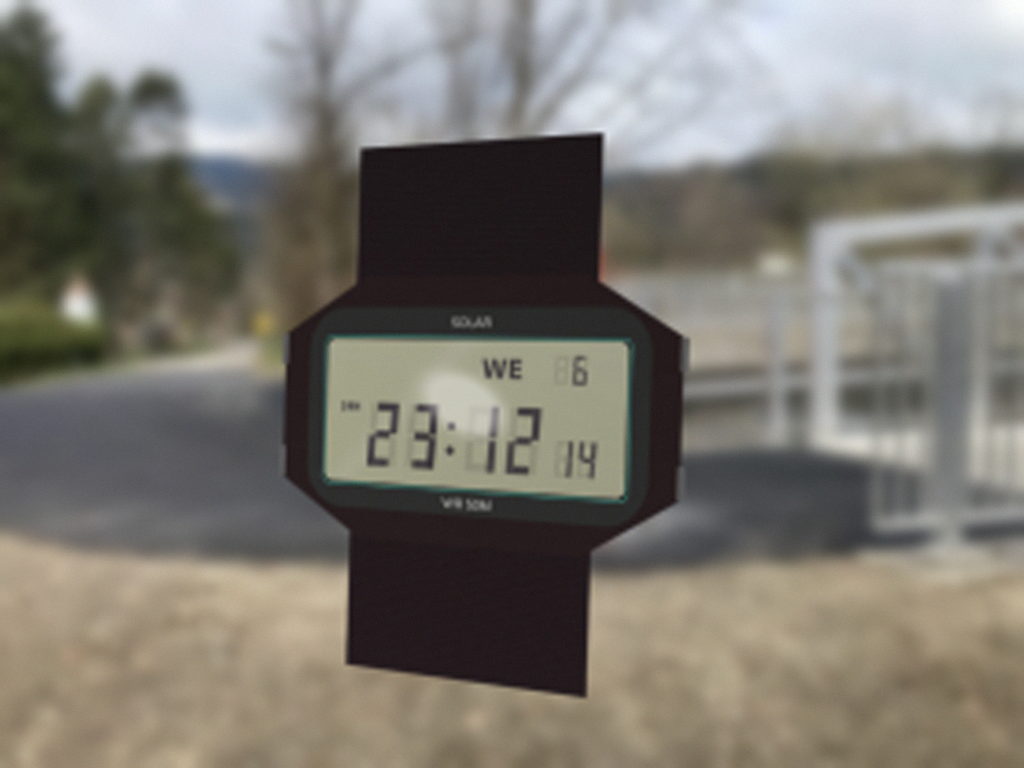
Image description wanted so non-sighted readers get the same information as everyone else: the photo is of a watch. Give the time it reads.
23:12:14
